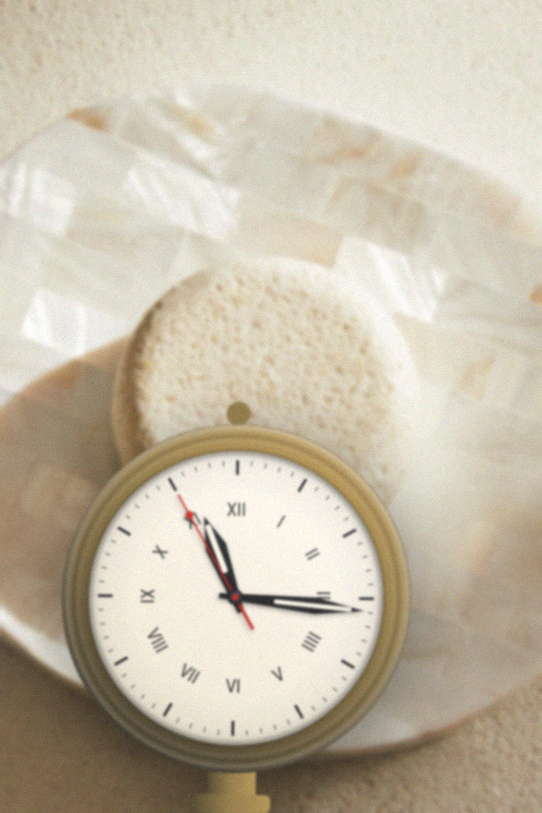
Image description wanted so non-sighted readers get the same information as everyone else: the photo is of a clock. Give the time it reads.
11:15:55
